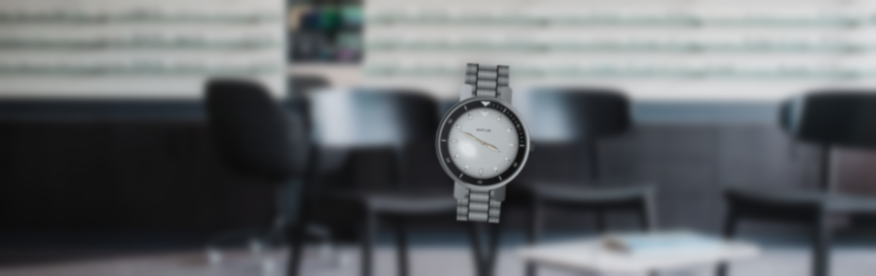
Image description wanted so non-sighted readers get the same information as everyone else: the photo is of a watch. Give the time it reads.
3:49
